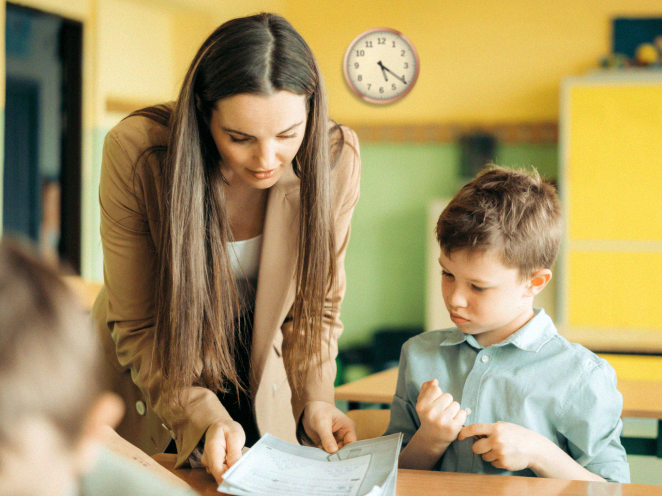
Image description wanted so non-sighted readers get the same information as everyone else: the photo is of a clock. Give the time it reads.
5:21
